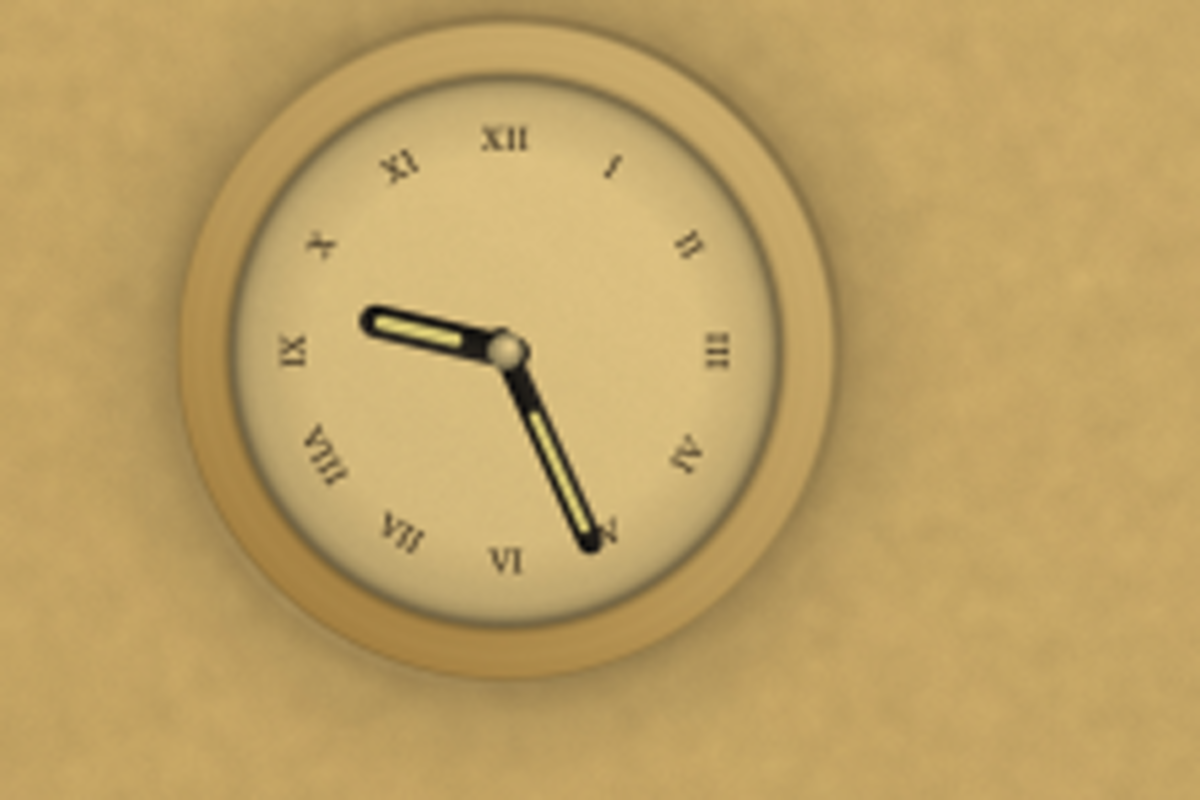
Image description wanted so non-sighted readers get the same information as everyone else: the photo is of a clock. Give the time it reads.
9:26
